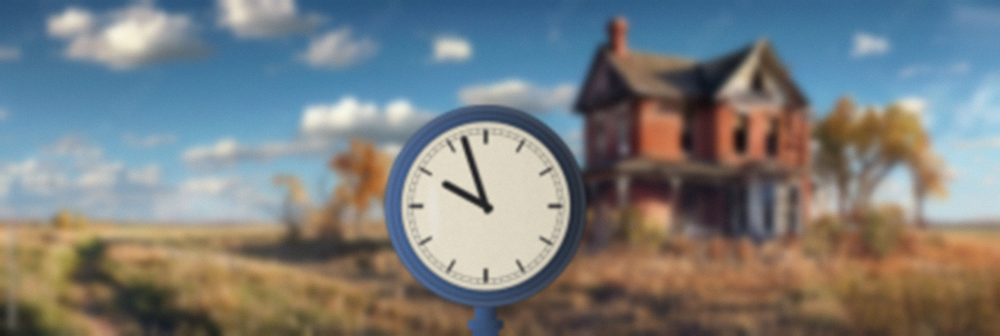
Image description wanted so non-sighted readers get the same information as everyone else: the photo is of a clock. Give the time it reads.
9:57
